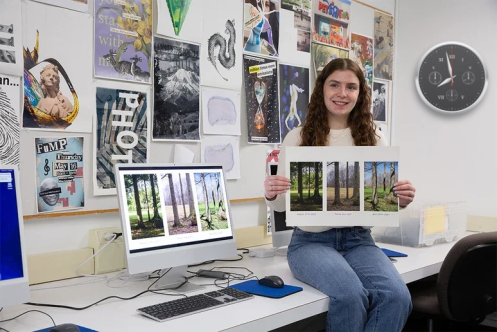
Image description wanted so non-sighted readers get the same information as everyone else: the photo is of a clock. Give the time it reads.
7:58
